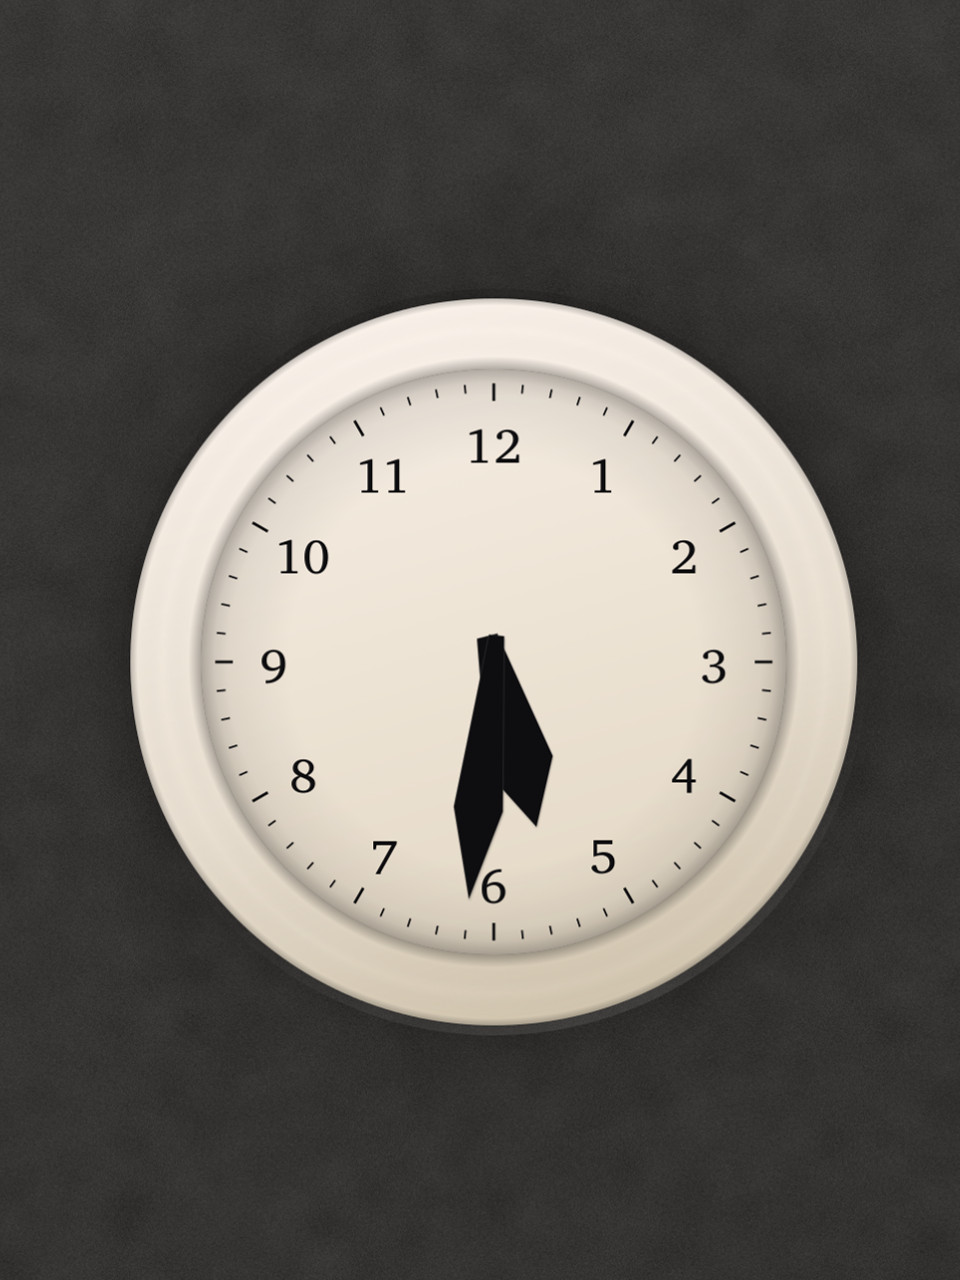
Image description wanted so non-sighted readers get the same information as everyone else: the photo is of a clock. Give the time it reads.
5:31
